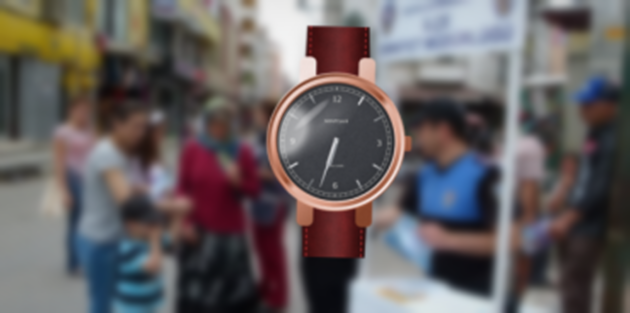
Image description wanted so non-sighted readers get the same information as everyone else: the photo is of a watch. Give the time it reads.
6:33
